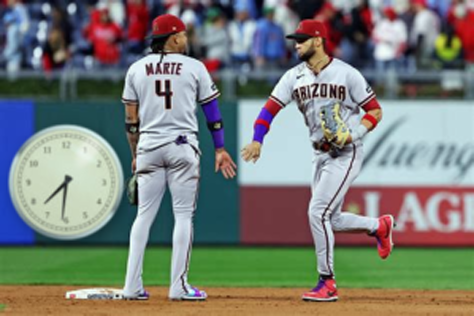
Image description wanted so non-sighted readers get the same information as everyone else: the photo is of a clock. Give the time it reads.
7:31
